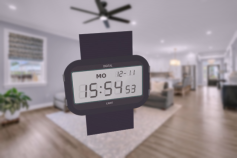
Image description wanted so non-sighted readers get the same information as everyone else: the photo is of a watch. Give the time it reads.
15:54:53
